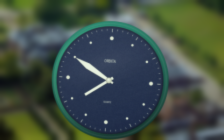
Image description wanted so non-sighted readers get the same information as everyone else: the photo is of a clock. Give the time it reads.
7:50
